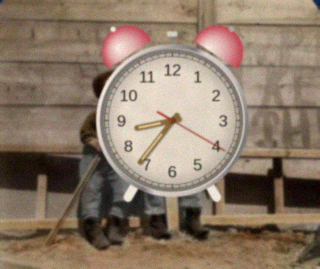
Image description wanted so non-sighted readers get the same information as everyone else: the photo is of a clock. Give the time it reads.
8:36:20
